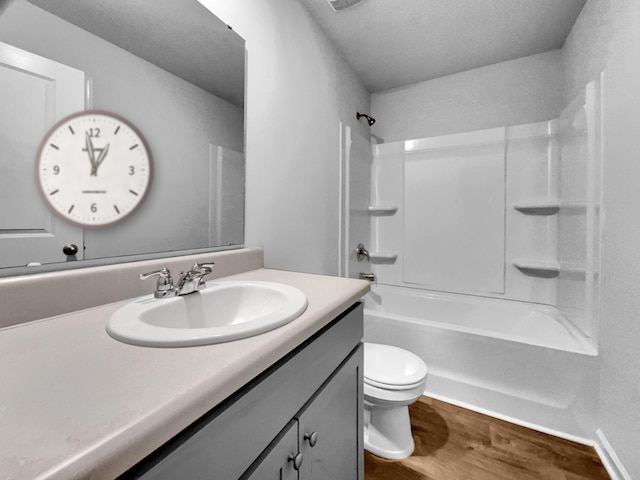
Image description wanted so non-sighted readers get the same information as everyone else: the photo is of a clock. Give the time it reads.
12:58
